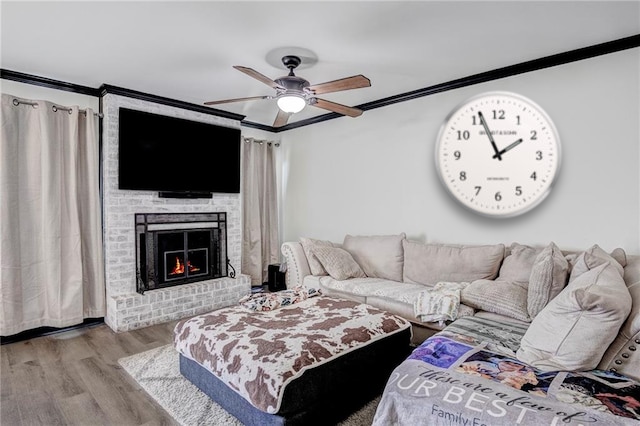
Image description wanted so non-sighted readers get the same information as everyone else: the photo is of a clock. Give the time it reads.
1:56
